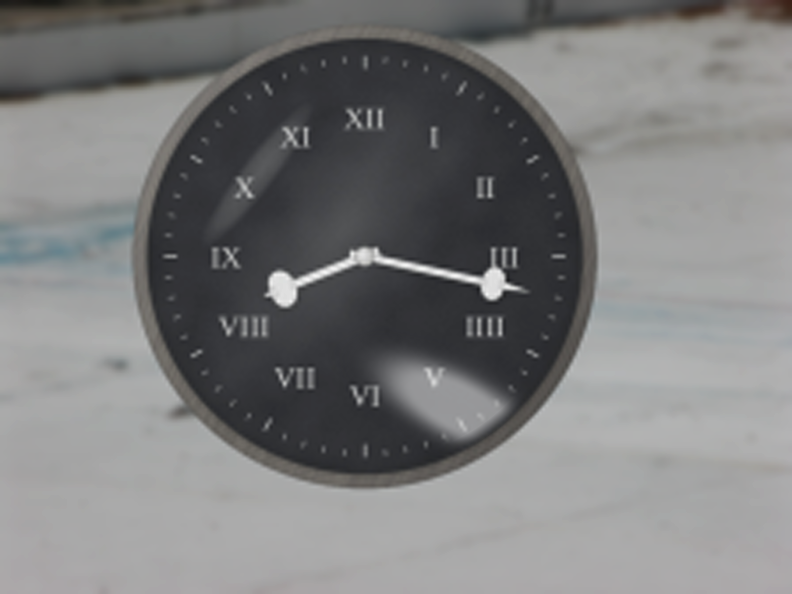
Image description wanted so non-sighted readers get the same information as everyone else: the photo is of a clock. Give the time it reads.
8:17
